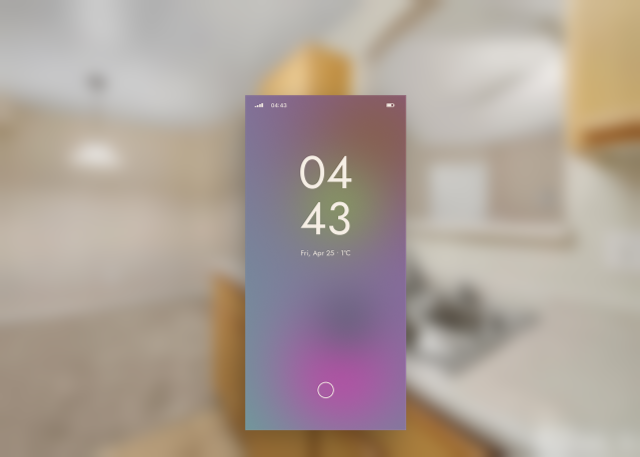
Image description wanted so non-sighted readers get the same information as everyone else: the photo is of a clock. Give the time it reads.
4:43
